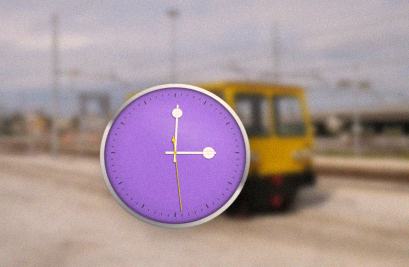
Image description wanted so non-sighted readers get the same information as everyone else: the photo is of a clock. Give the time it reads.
3:00:29
